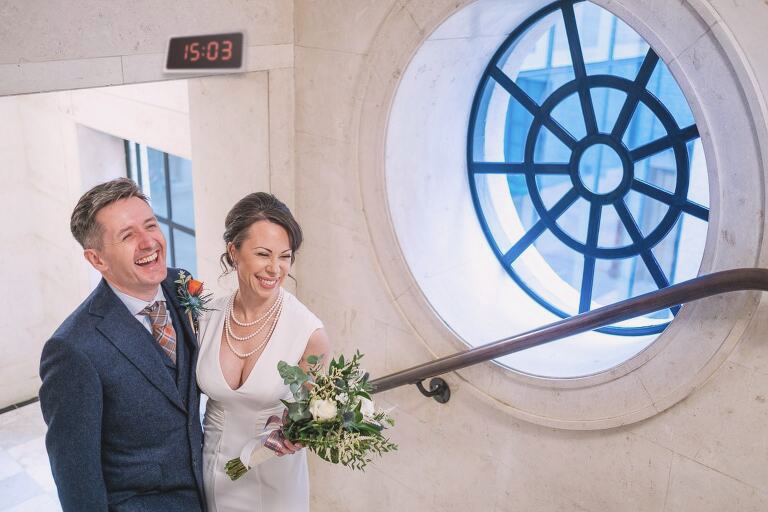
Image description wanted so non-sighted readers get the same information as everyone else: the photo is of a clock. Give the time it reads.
15:03
